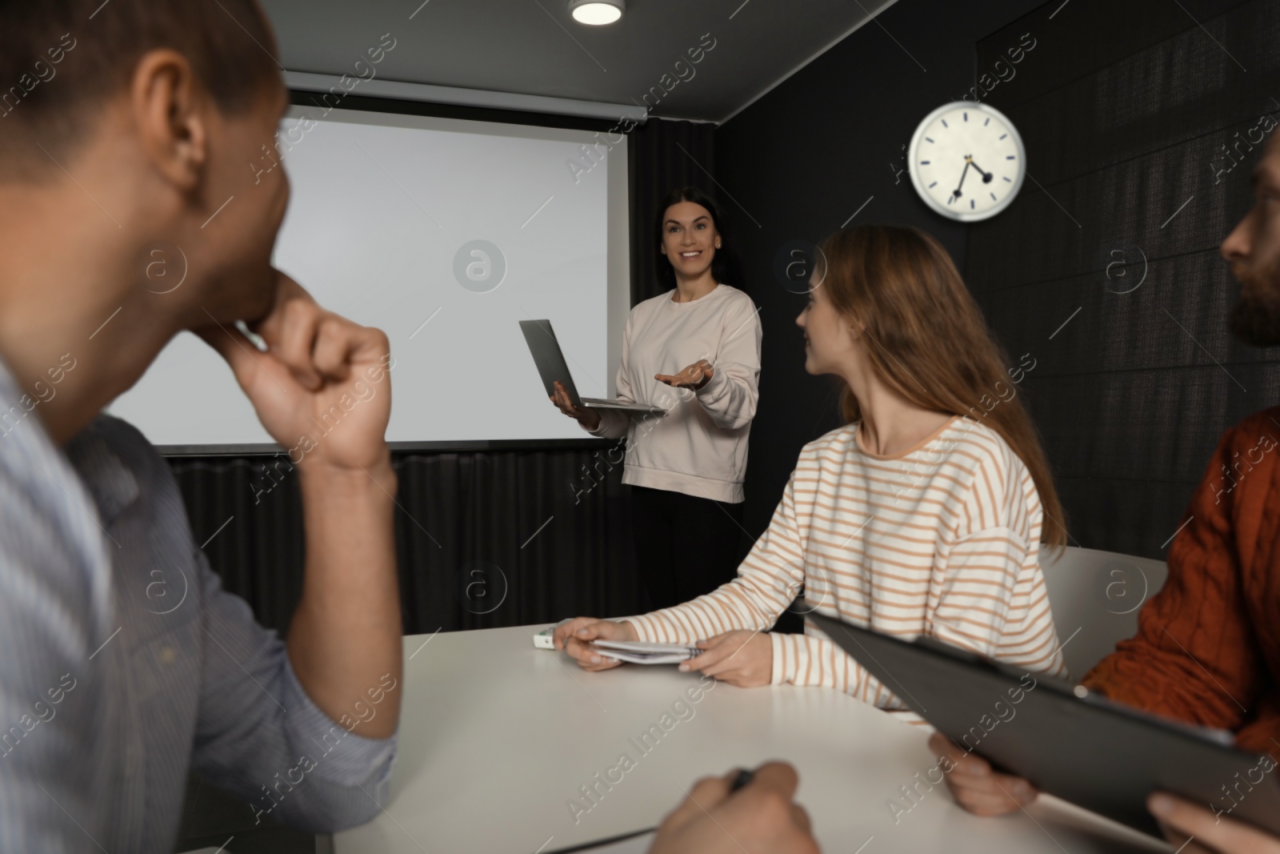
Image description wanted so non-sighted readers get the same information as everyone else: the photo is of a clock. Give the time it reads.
4:34
